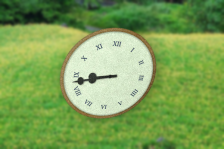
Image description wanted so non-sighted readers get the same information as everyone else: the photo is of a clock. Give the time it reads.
8:43
